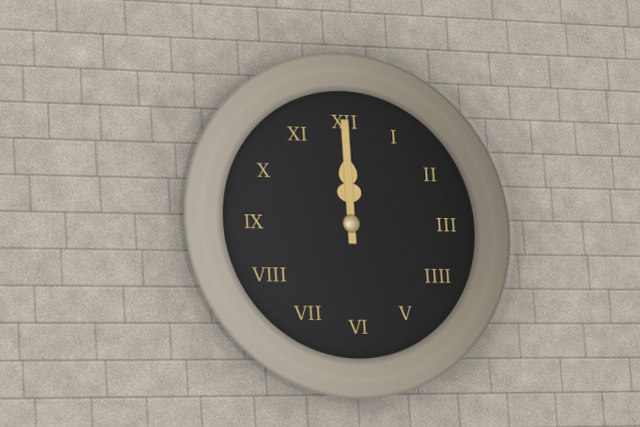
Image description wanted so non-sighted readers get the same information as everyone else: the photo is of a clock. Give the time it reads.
12:00
